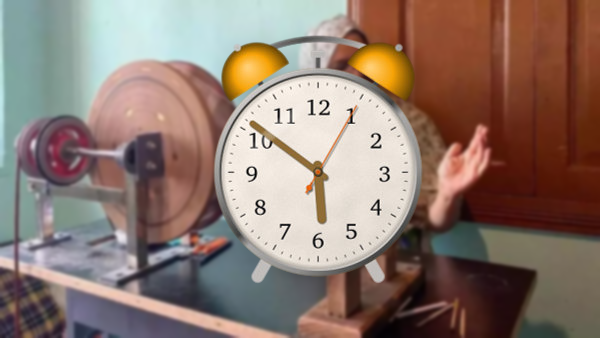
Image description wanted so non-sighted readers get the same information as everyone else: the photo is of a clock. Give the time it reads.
5:51:05
